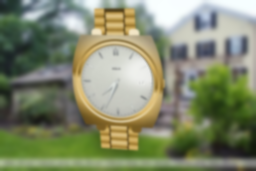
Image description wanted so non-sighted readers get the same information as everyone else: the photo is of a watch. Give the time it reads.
7:34
